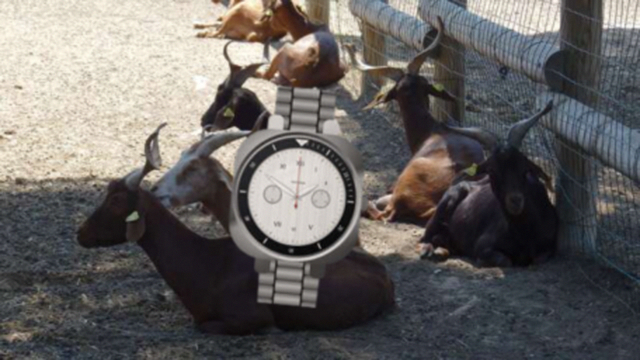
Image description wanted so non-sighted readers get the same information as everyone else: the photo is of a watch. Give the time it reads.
1:50
